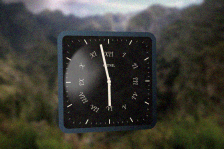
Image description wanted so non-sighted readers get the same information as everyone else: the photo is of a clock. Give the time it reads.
5:58
